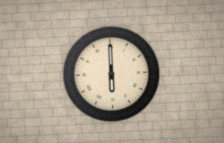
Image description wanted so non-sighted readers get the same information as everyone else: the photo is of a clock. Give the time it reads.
6:00
